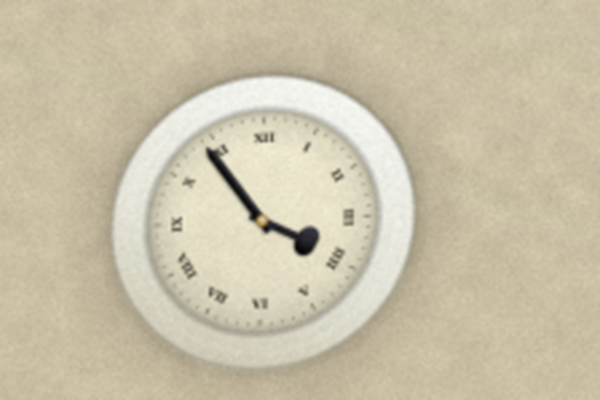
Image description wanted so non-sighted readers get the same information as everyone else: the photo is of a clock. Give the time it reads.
3:54
